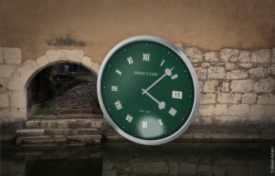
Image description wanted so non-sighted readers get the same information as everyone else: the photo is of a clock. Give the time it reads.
4:08
